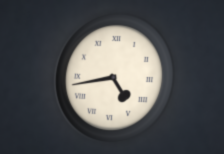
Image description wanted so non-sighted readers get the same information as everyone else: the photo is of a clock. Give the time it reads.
4:43
